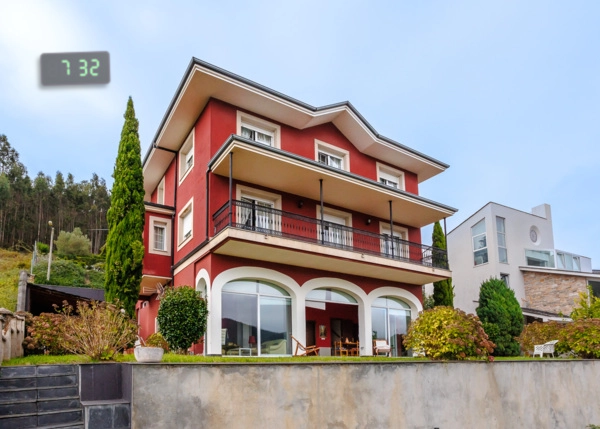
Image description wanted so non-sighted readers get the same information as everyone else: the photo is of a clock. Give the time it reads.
7:32
